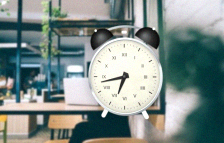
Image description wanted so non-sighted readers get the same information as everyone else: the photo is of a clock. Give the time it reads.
6:43
